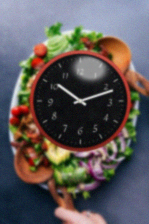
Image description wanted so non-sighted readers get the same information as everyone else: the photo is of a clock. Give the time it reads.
10:12
